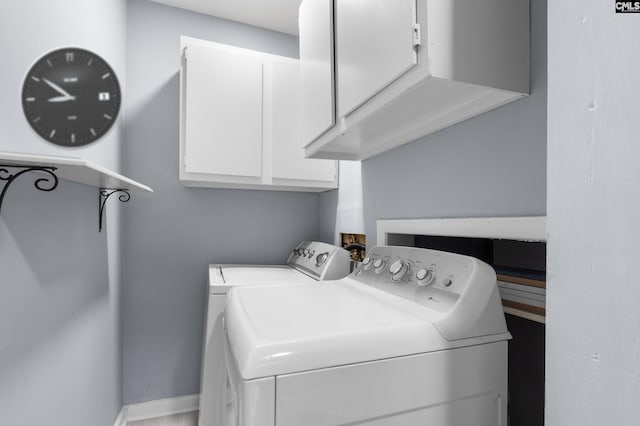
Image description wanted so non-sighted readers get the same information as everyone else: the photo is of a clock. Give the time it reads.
8:51
